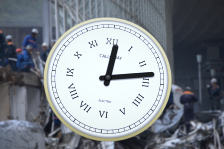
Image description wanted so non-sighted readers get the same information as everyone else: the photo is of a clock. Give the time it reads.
12:13
